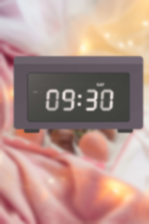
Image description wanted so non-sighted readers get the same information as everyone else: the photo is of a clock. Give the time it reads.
9:30
